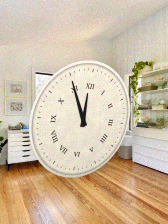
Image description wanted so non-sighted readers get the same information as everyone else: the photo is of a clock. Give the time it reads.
11:55
